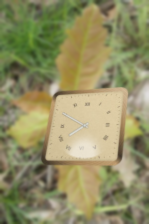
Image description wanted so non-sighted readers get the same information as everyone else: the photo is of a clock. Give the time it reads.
7:50
